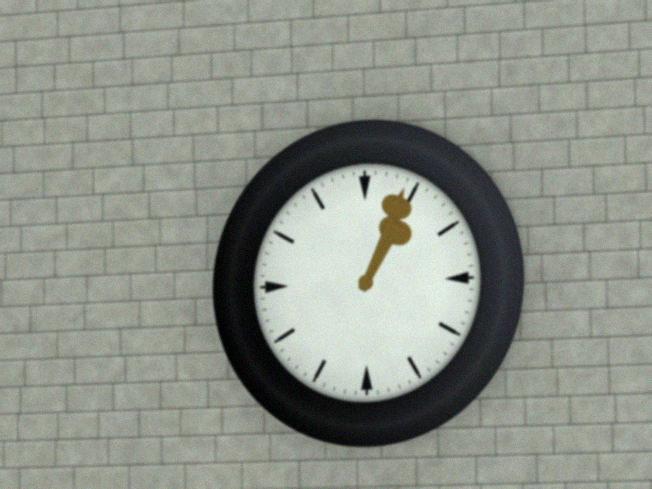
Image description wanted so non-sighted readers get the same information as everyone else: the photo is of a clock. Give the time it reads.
1:04
